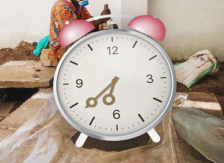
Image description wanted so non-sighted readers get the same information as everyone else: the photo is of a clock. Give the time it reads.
6:38
